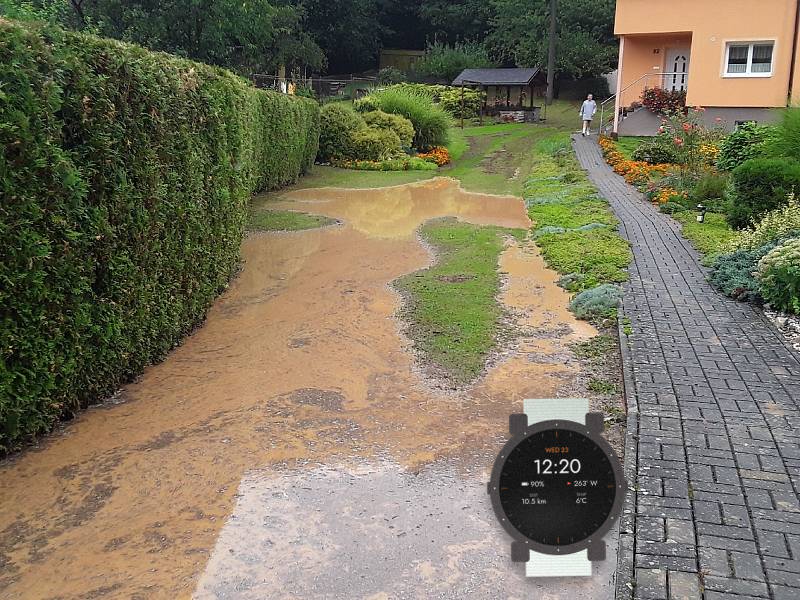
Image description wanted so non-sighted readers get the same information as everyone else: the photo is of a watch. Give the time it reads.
12:20
